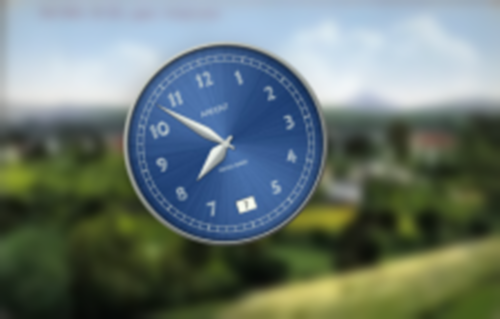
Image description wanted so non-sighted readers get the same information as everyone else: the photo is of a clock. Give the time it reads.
7:53
